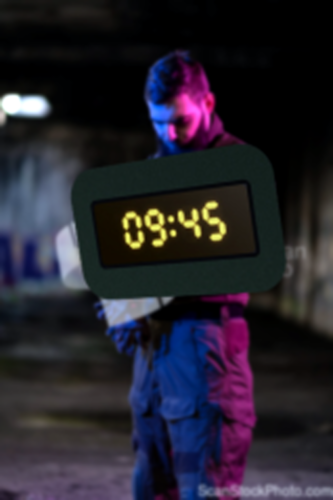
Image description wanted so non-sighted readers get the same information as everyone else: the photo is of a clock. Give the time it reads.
9:45
